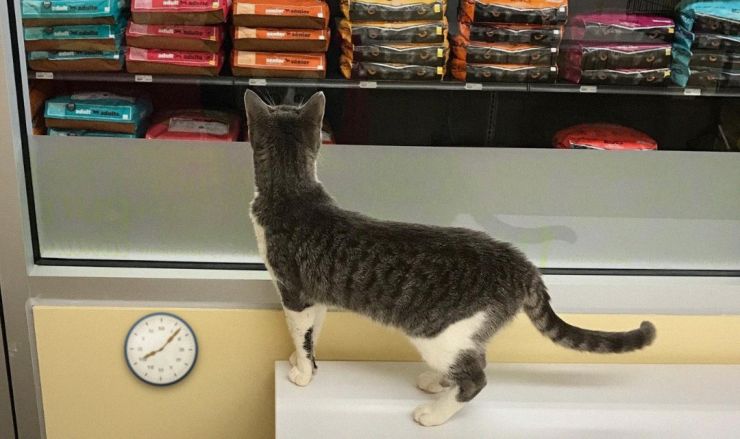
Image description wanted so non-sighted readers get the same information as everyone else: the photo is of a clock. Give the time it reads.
8:07
